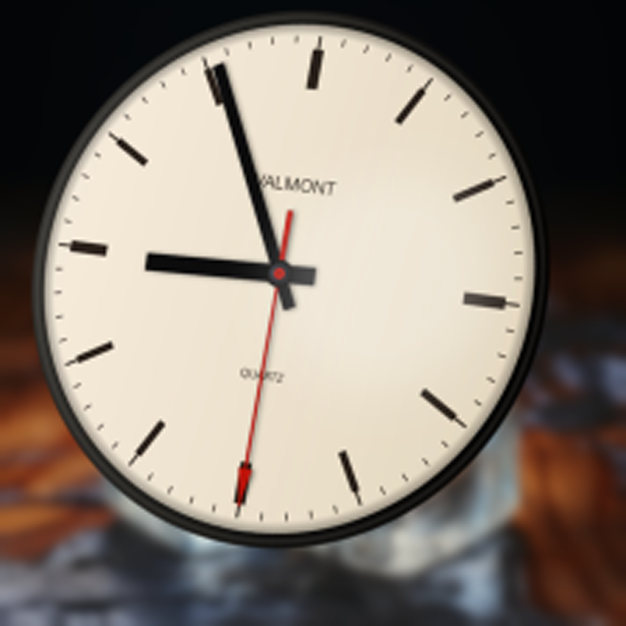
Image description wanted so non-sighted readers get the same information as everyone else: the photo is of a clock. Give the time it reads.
8:55:30
